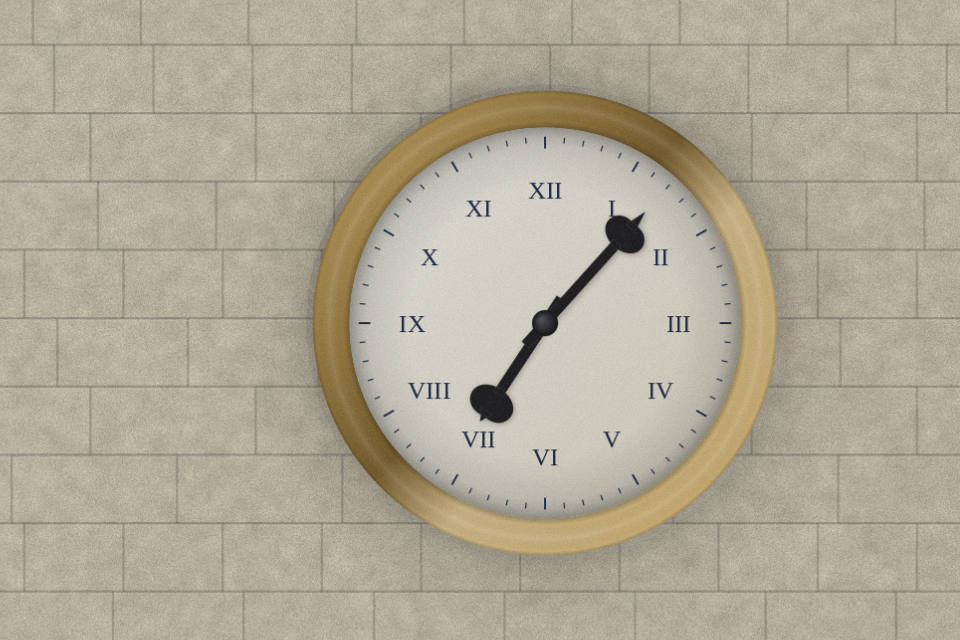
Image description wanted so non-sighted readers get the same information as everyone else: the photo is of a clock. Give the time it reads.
7:07
